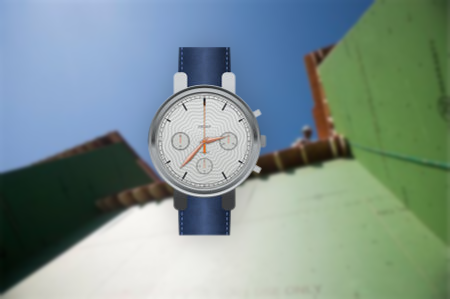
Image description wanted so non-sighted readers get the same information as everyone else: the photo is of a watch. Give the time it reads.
2:37
